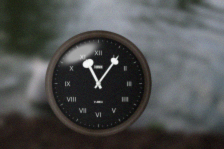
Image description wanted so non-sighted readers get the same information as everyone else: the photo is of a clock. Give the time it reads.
11:06
